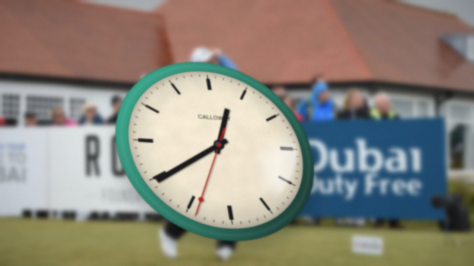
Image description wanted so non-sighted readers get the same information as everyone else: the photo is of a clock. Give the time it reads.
12:39:34
